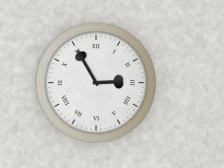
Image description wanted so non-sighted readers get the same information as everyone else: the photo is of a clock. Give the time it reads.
2:55
